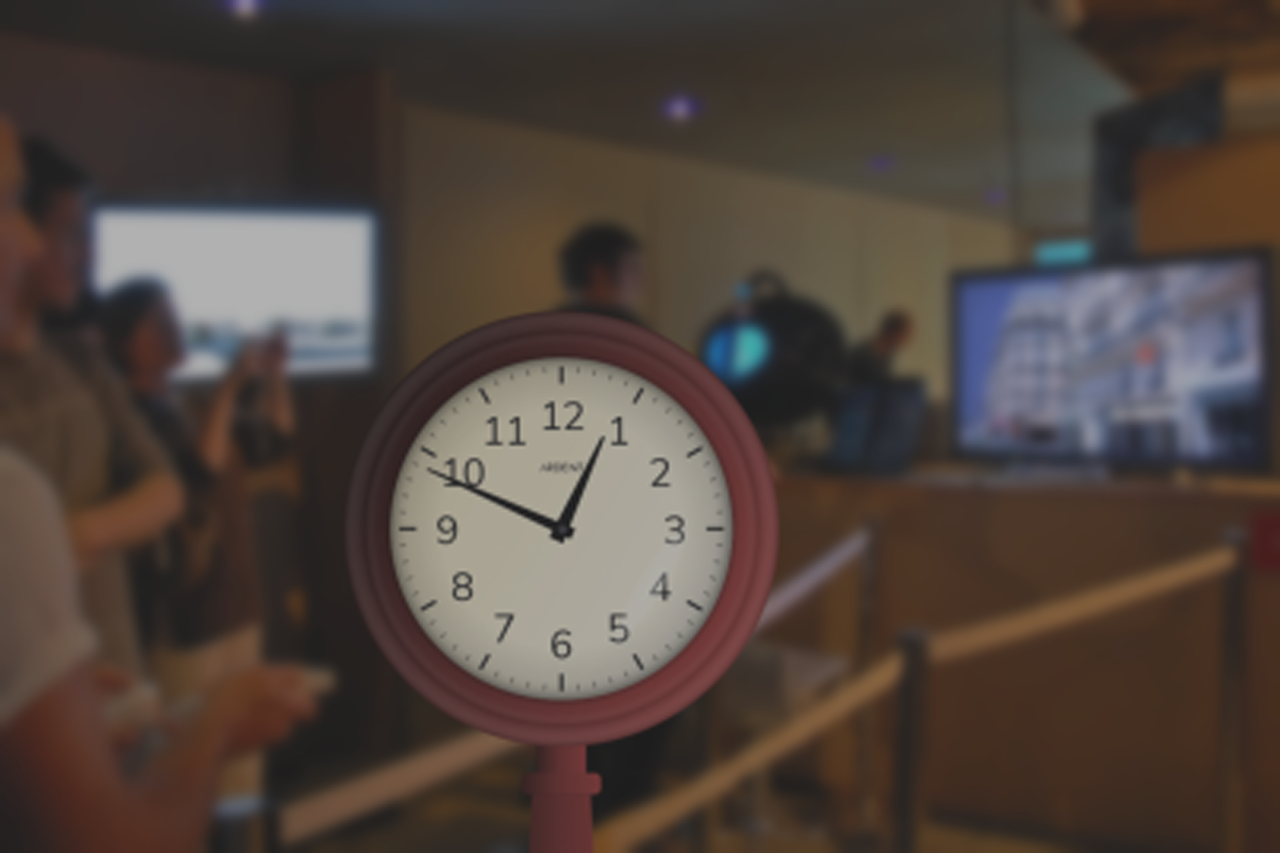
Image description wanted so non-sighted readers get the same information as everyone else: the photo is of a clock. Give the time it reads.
12:49
